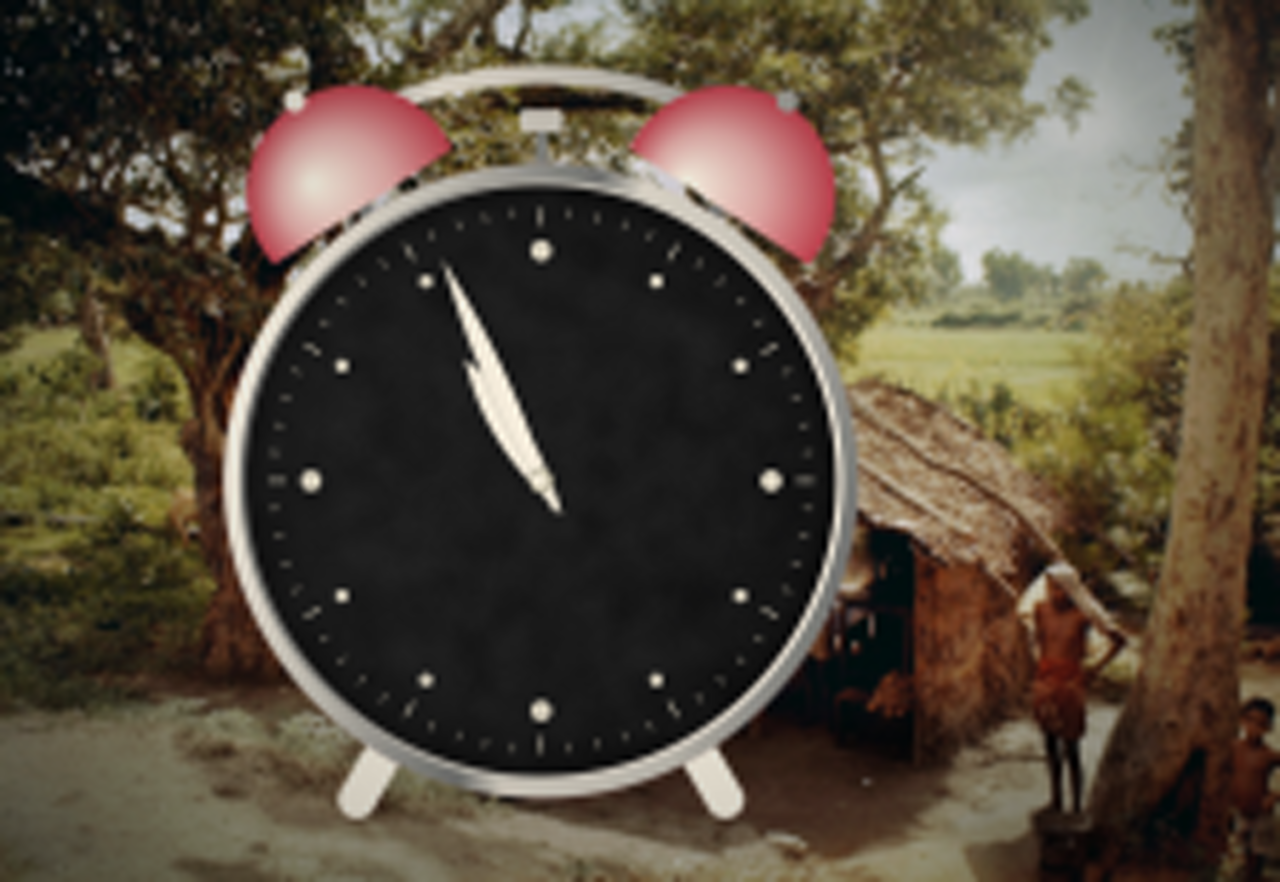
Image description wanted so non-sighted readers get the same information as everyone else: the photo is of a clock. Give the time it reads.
10:56
